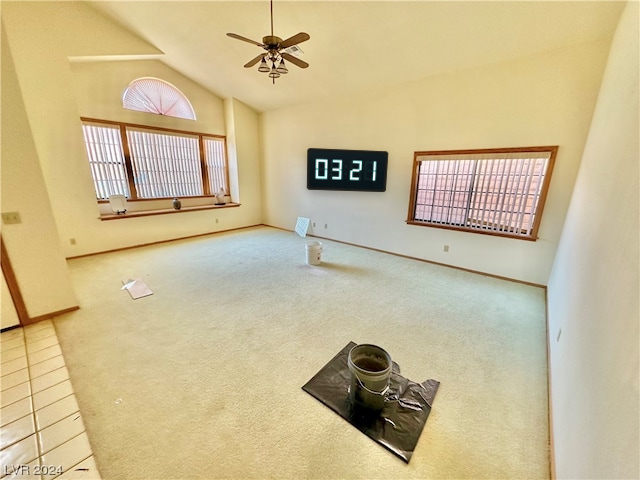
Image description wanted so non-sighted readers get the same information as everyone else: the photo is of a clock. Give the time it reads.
3:21
